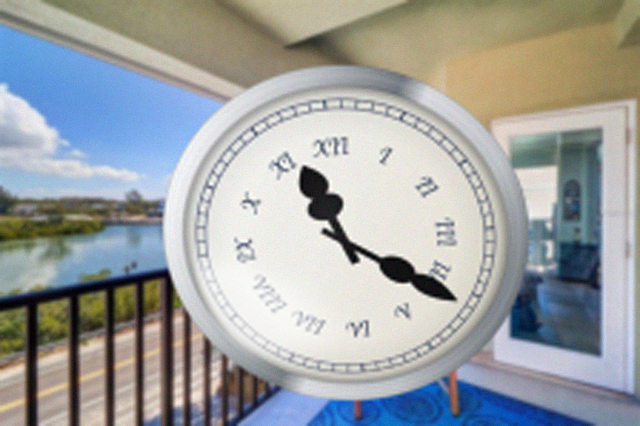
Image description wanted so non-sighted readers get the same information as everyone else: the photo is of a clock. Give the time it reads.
11:21
